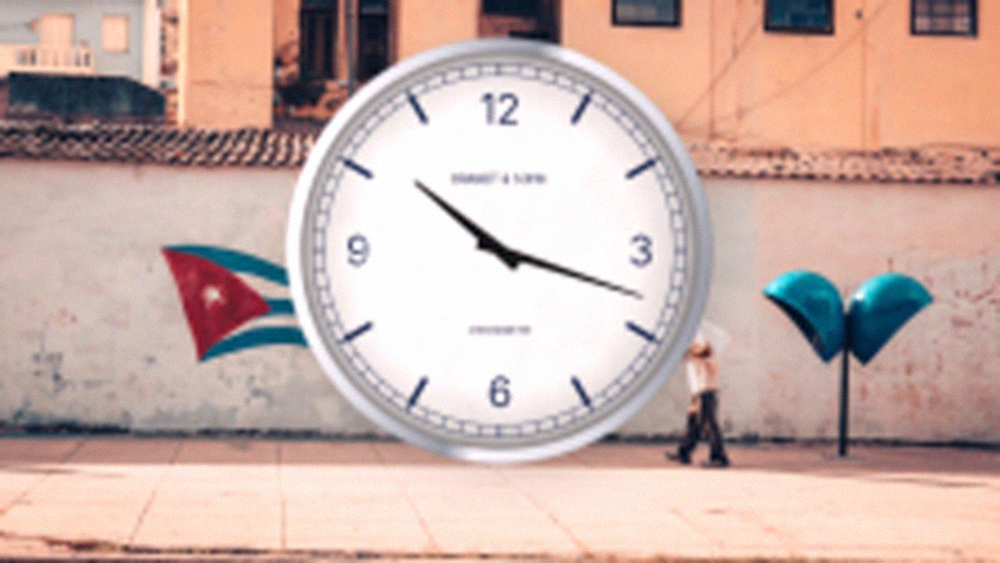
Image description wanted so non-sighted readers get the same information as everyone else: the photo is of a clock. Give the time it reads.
10:18
